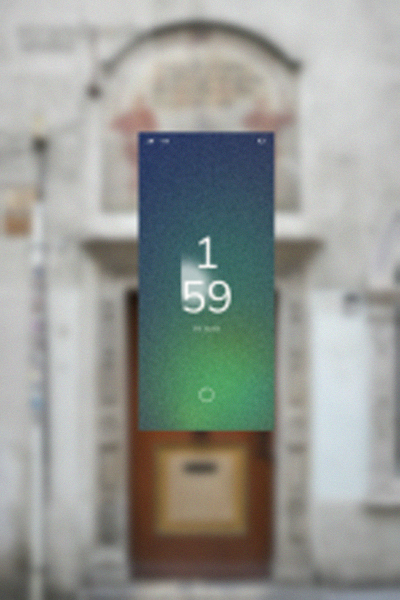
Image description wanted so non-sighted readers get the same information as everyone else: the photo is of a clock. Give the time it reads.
1:59
